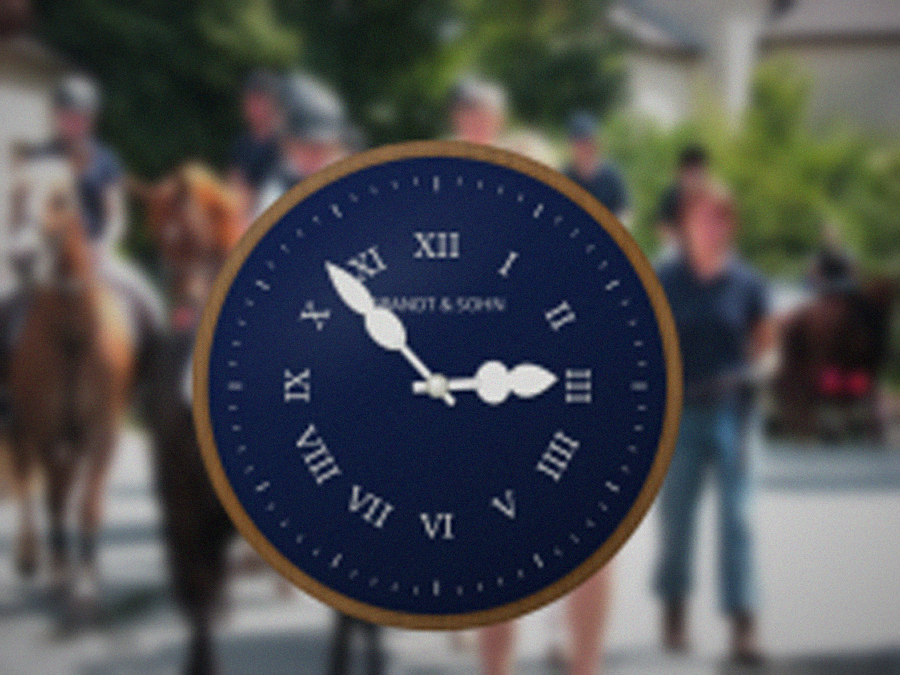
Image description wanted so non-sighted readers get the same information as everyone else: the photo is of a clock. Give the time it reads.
2:53
